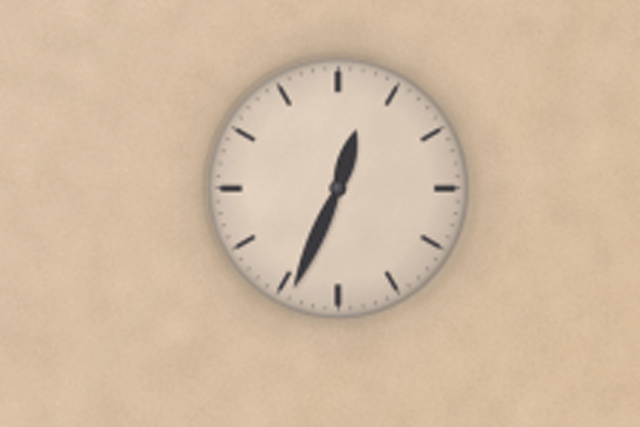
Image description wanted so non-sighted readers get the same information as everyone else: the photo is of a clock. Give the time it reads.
12:34
